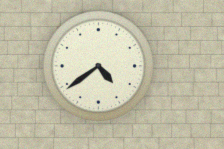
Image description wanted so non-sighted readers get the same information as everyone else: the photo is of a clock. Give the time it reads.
4:39
